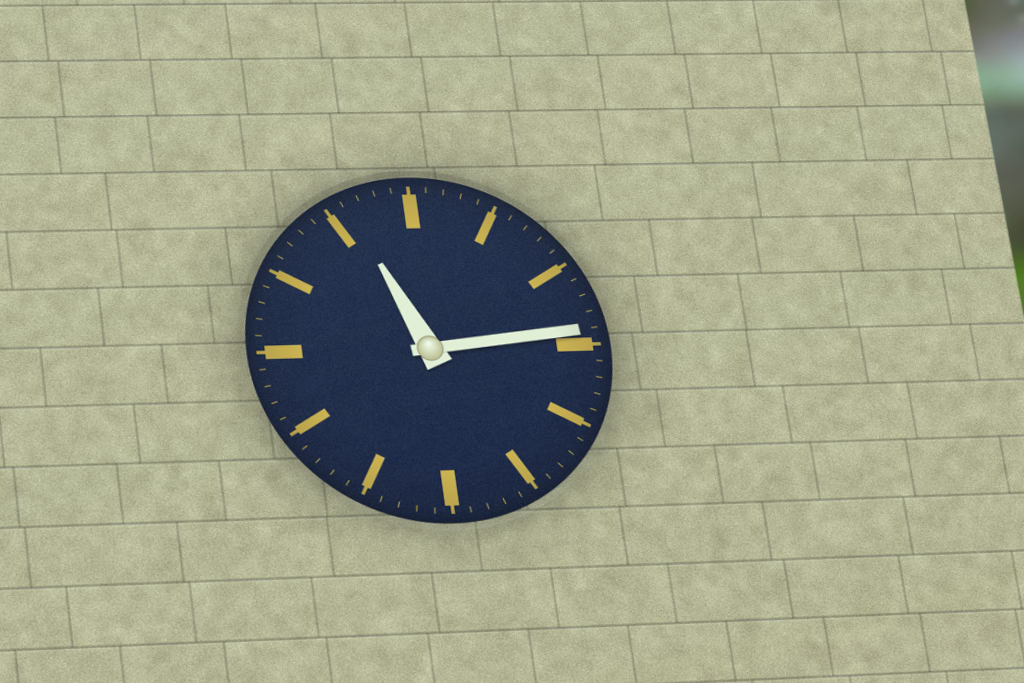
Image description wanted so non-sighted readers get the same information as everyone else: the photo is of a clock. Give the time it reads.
11:14
